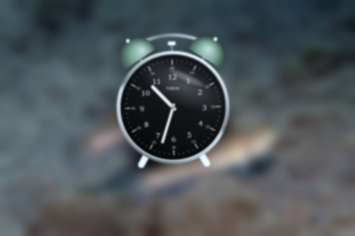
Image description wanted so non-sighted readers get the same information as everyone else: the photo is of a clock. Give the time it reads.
10:33
